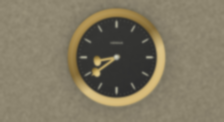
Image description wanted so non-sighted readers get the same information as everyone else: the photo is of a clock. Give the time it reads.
8:39
